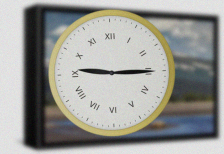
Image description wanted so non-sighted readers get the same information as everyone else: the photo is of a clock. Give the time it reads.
9:15
